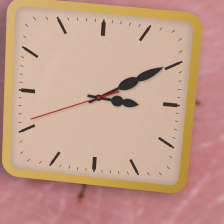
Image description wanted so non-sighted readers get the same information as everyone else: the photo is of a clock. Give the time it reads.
3:09:41
